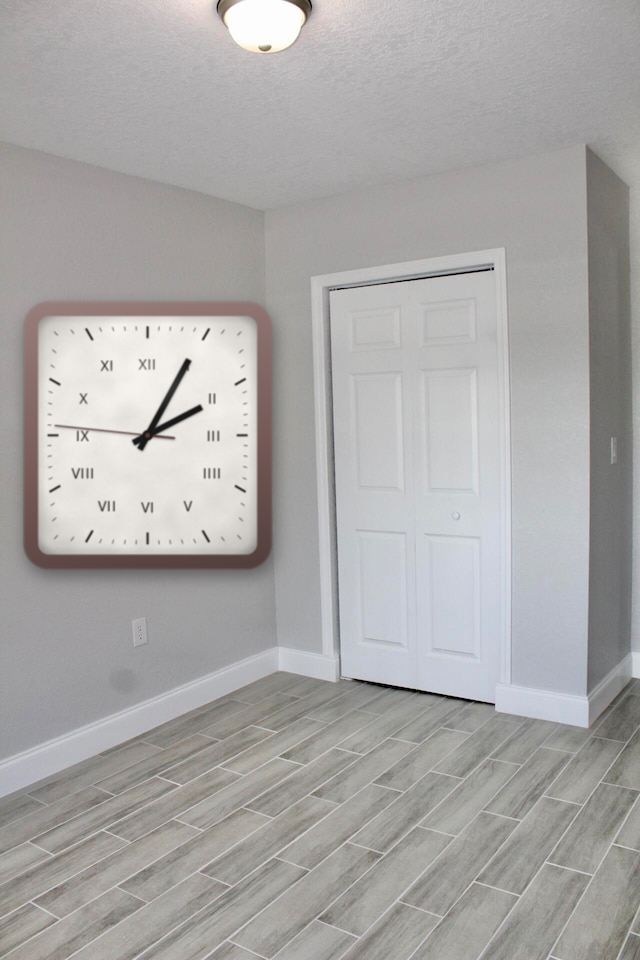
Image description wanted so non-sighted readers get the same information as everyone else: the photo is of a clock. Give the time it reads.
2:04:46
